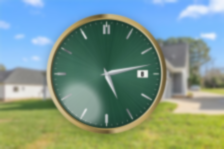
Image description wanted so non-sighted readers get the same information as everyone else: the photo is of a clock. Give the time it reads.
5:13
